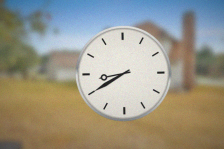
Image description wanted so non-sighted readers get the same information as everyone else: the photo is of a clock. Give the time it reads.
8:40
